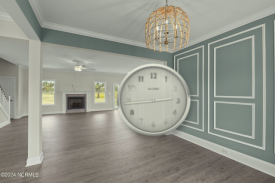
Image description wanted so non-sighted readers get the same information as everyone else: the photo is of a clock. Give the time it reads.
2:44
